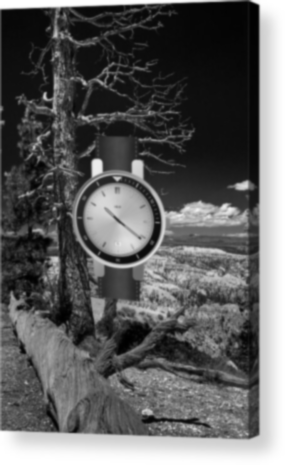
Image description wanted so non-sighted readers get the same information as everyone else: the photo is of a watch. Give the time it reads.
10:21
